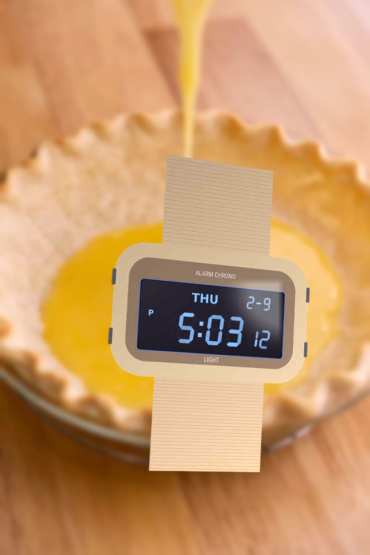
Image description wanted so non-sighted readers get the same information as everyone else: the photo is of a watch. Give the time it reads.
5:03:12
